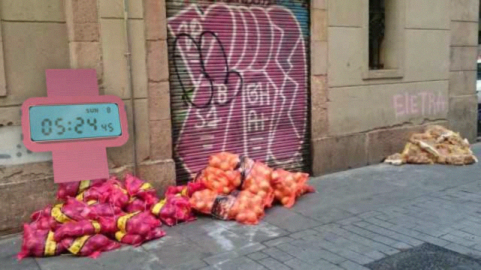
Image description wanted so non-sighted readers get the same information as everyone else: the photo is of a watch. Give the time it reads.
5:24
